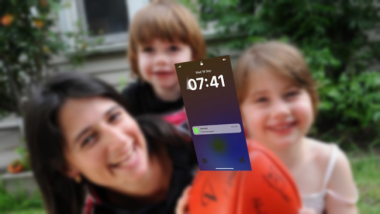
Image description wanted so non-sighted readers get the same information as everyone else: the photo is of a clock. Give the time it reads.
7:41
